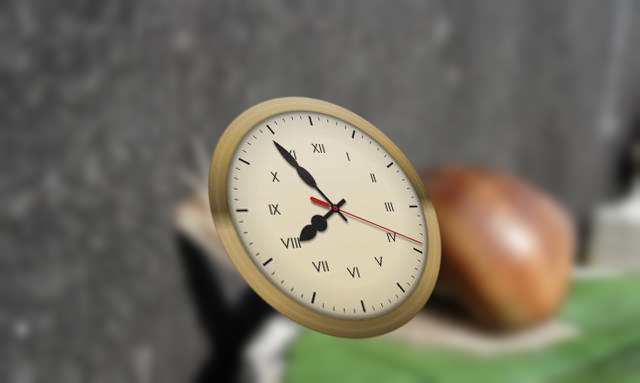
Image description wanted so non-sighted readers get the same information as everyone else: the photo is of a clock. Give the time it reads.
7:54:19
